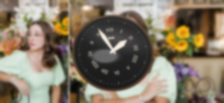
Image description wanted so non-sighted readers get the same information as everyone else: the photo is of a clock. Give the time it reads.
1:56
